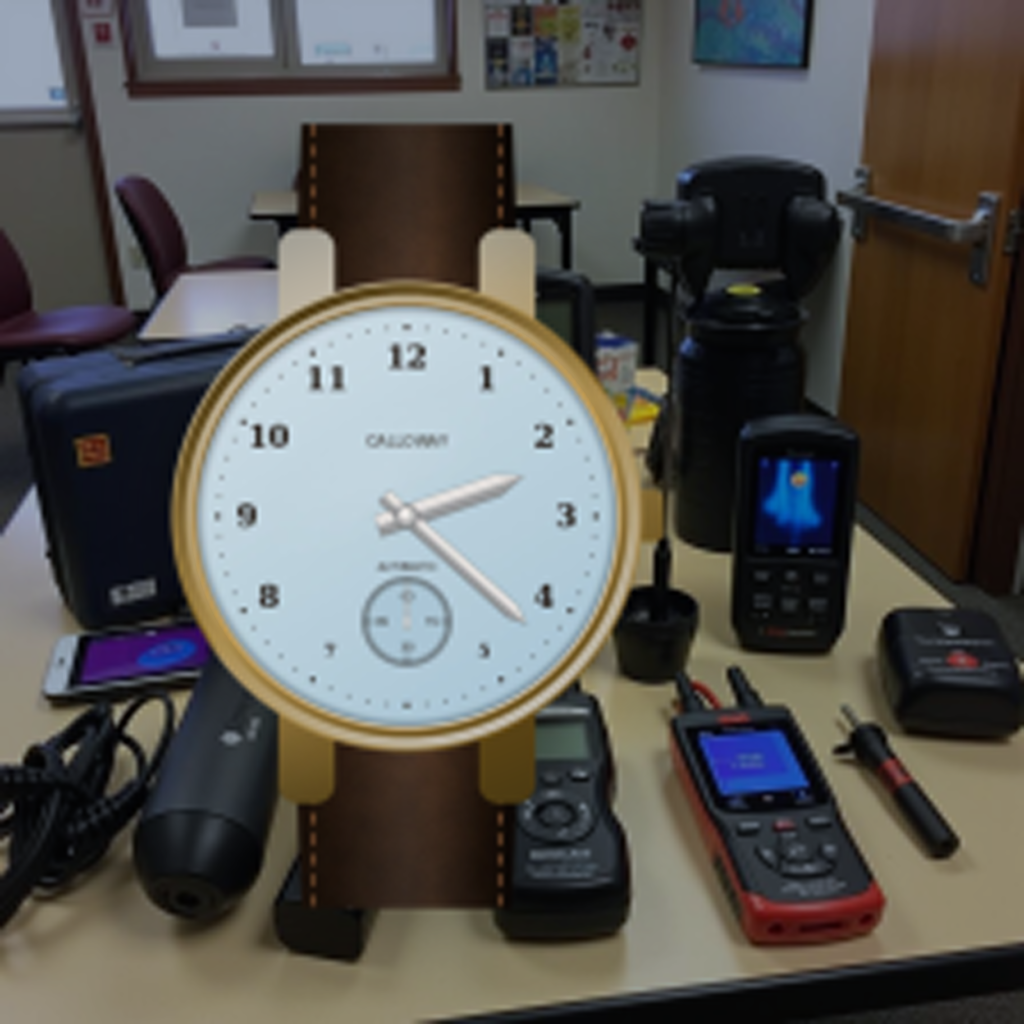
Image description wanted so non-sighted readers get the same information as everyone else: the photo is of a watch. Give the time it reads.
2:22
